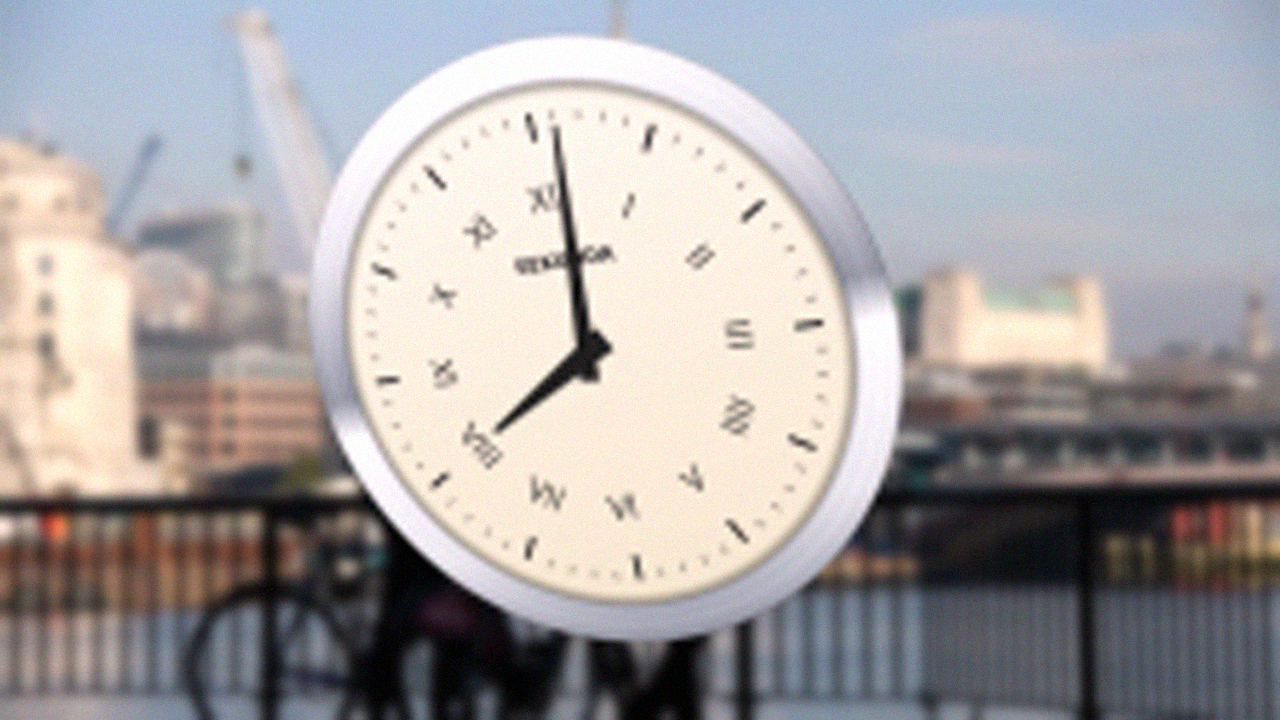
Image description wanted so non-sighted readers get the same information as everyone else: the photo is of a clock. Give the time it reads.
8:01
